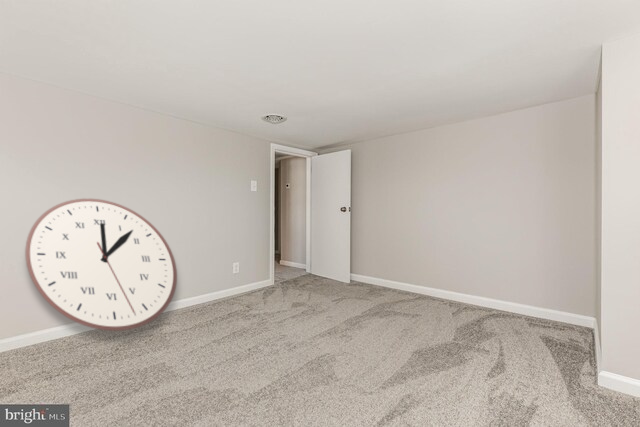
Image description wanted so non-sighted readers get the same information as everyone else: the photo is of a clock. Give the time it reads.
12:07:27
